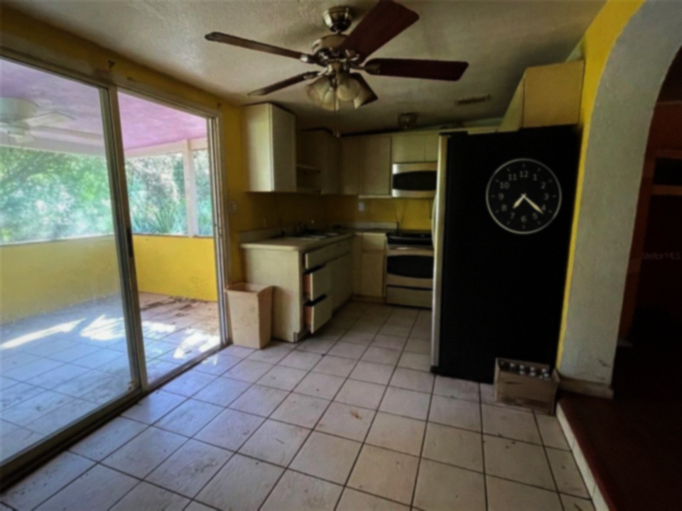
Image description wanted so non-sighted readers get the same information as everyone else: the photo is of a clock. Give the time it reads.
7:22
